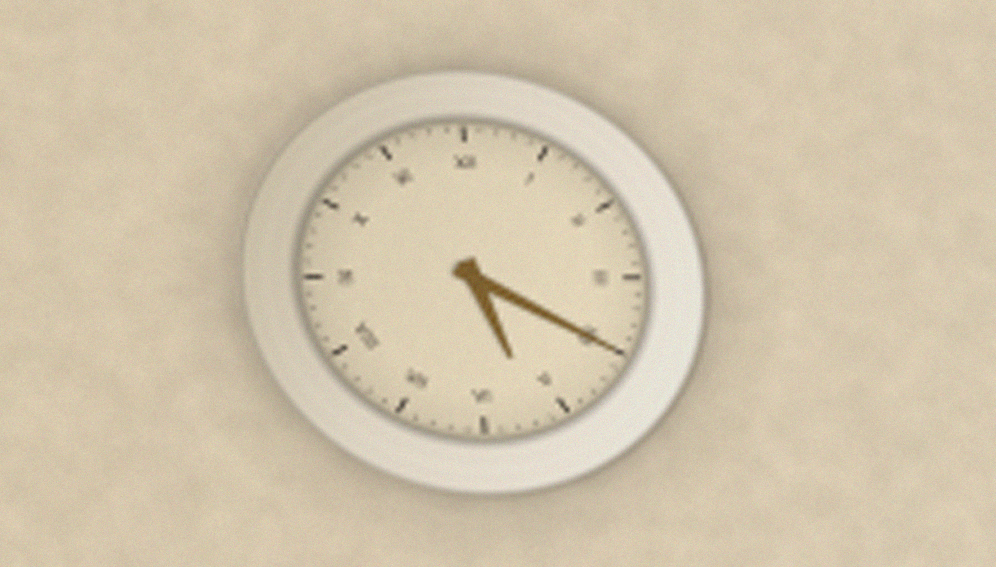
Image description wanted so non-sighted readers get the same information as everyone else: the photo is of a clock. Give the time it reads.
5:20
